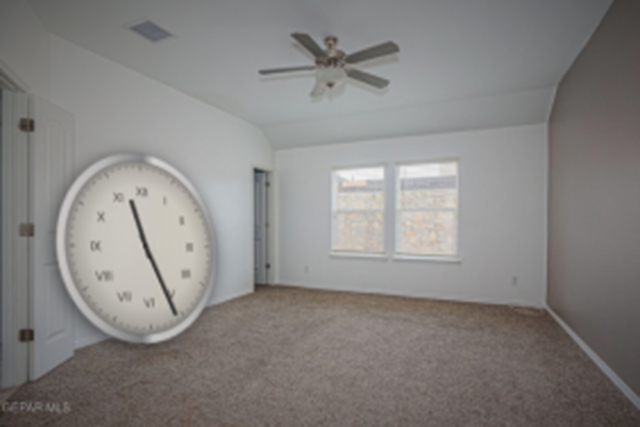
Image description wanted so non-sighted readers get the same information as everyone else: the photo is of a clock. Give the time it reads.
11:26
